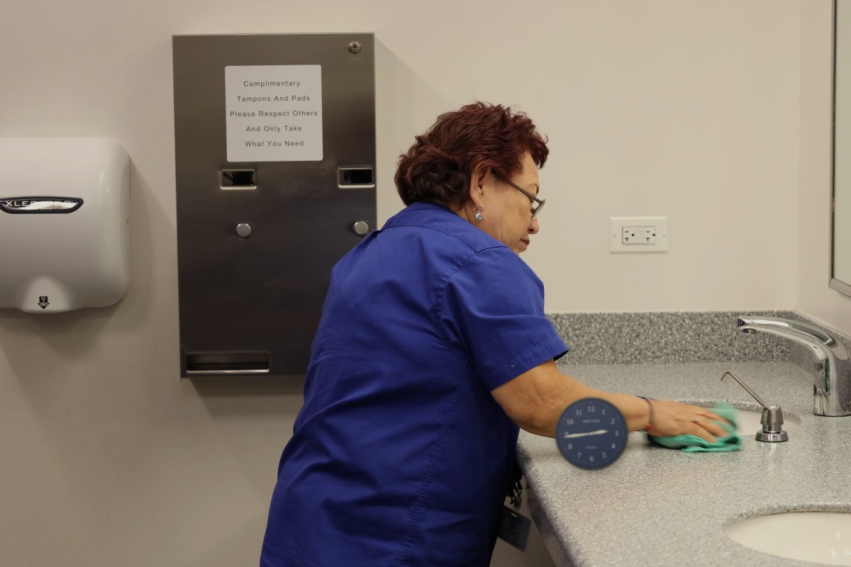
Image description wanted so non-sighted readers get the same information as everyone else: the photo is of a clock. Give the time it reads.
2:44
